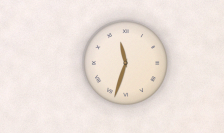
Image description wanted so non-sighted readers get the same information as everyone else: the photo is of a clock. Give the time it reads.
11:33
